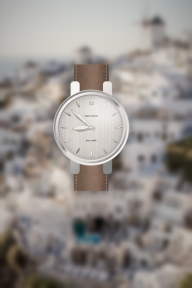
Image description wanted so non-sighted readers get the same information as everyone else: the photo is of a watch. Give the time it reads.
8:52
